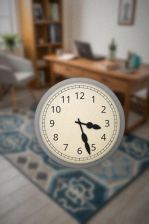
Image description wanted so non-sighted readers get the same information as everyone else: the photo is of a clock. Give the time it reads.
3:27
